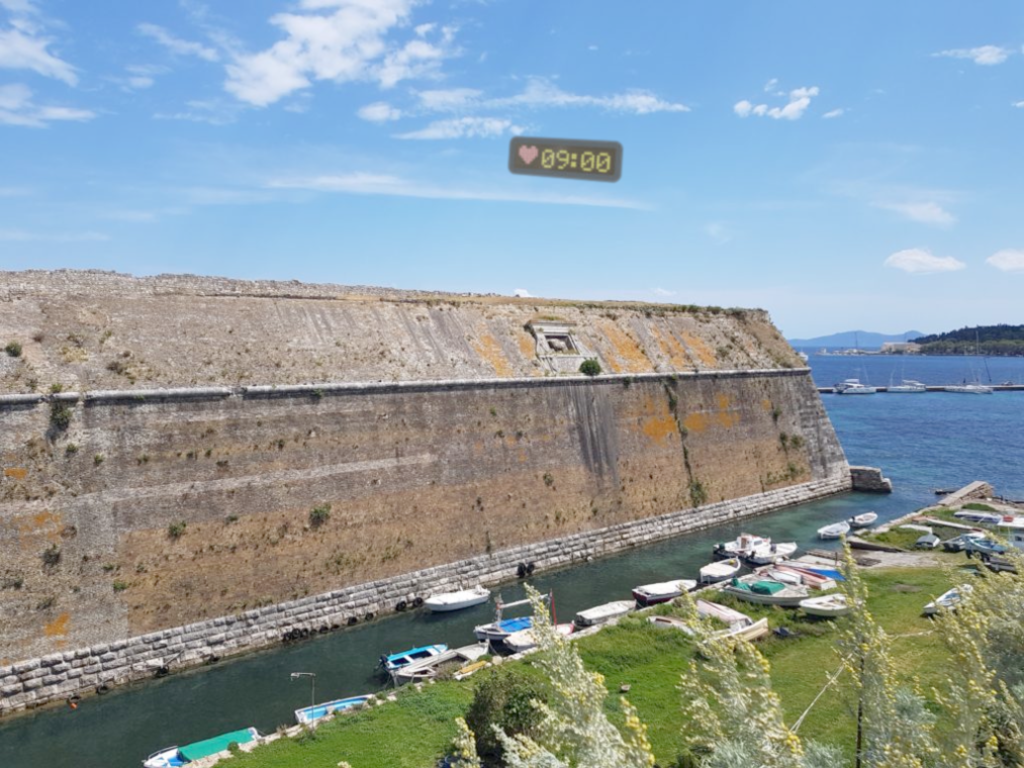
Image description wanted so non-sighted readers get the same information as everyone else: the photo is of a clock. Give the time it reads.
9:00
